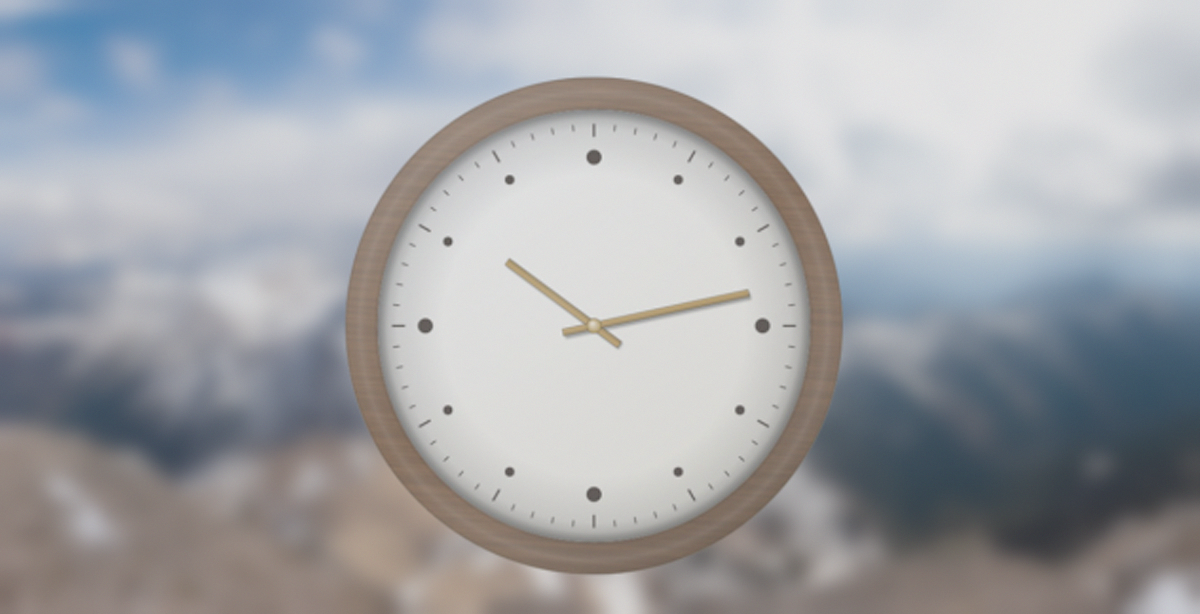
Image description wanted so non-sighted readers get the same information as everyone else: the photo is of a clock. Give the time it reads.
10:13
